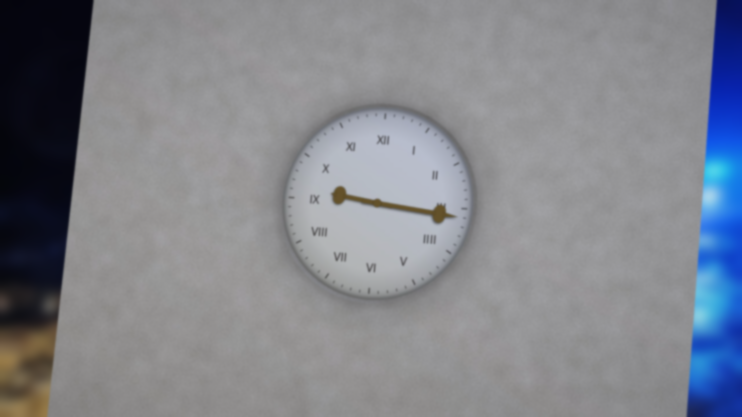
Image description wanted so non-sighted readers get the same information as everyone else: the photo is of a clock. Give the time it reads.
9:16
